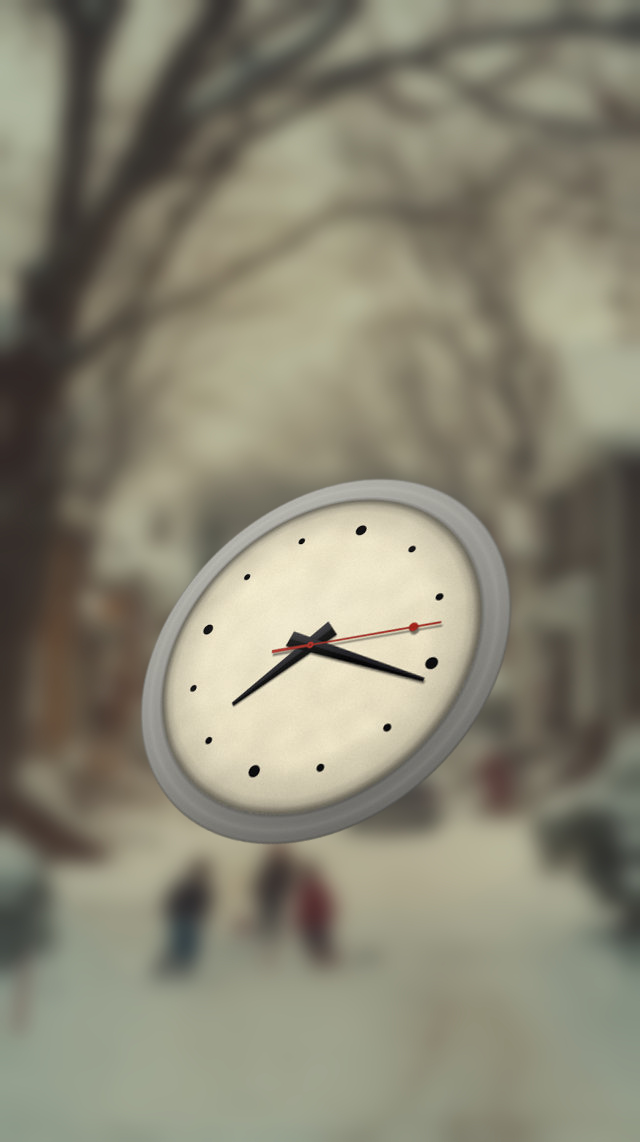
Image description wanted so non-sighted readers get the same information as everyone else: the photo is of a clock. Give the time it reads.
7:16:12
